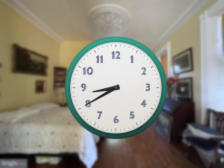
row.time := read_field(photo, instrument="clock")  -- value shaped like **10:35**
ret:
**8:40**
